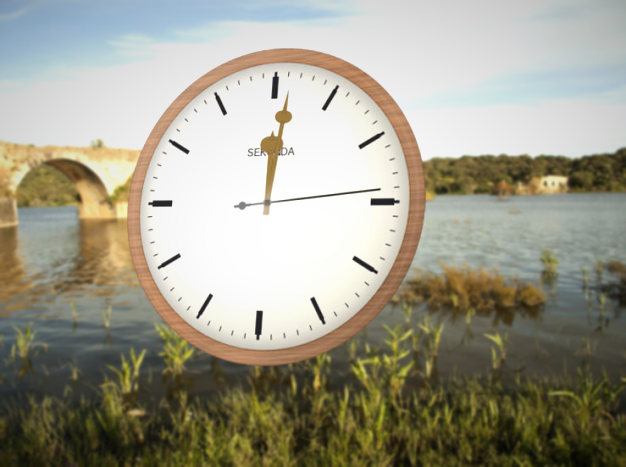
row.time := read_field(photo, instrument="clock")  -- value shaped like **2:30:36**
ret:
**12:01:14**
